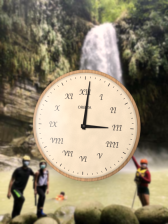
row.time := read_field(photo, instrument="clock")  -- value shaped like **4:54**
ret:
**3:01**
